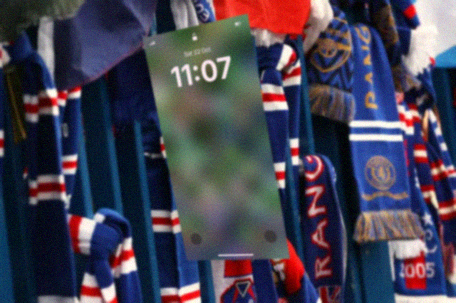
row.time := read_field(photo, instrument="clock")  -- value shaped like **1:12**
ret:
**11:07**
